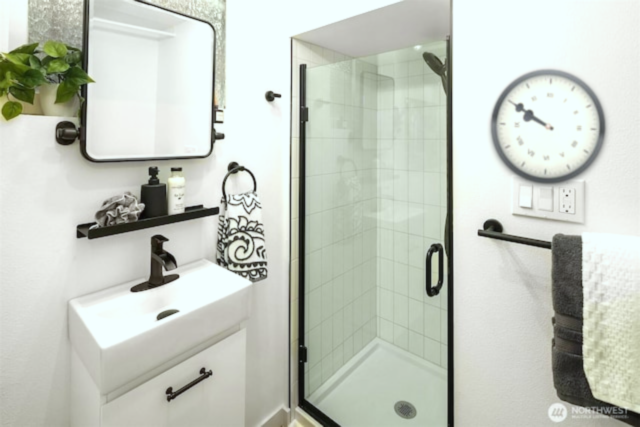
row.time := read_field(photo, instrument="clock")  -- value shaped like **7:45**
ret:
**9:50**
